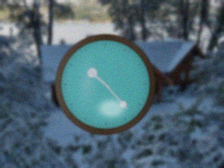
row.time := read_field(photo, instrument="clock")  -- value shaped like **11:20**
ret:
**10:23**
